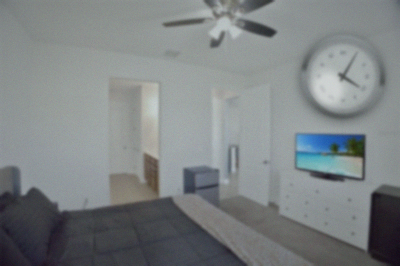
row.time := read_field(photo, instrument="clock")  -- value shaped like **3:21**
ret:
**4:05**
